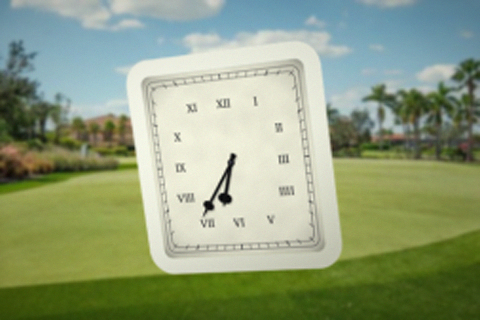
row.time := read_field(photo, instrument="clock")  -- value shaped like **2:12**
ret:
**6:36**
